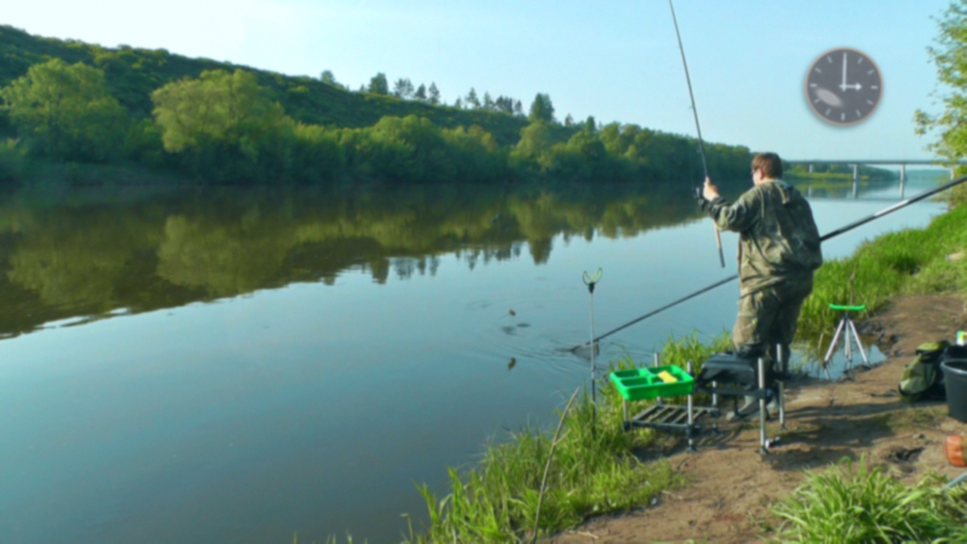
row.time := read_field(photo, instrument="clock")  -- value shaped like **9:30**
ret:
**3:00**
